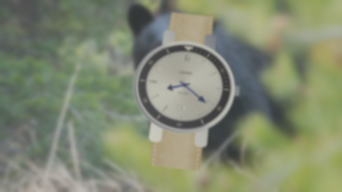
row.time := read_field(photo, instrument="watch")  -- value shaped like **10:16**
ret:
**8:21**
